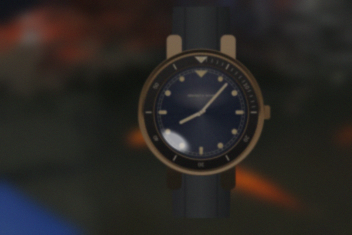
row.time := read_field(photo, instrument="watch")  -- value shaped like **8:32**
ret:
**8:07**
